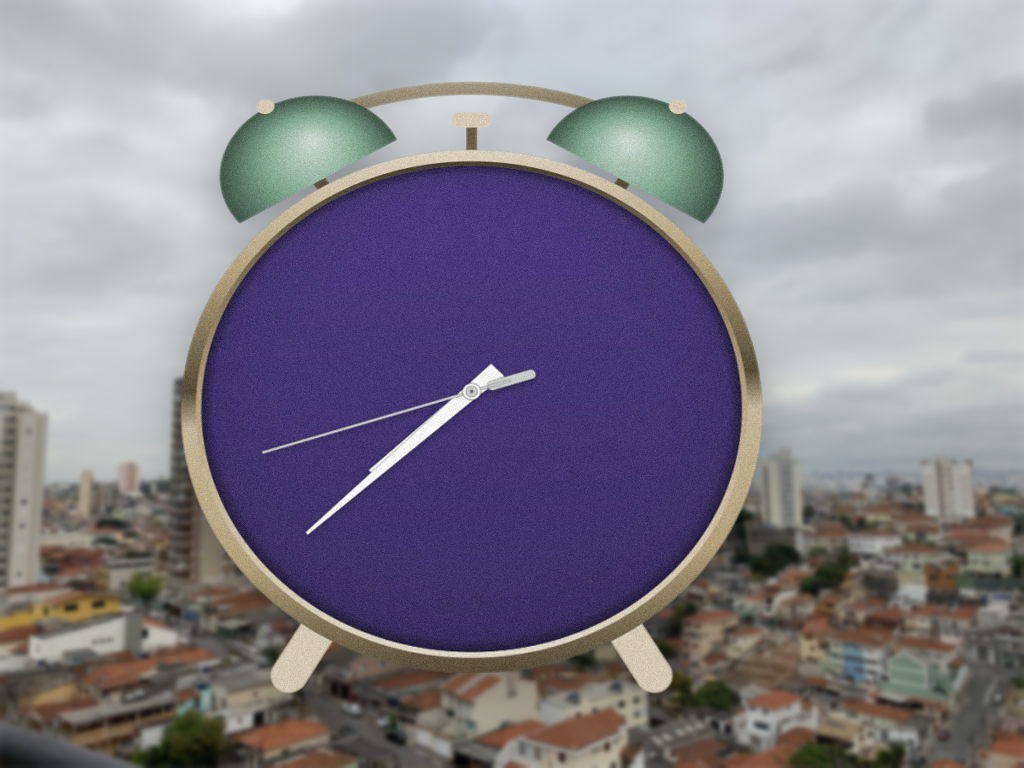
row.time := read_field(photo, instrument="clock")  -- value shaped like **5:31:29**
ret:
**7:37:42**
